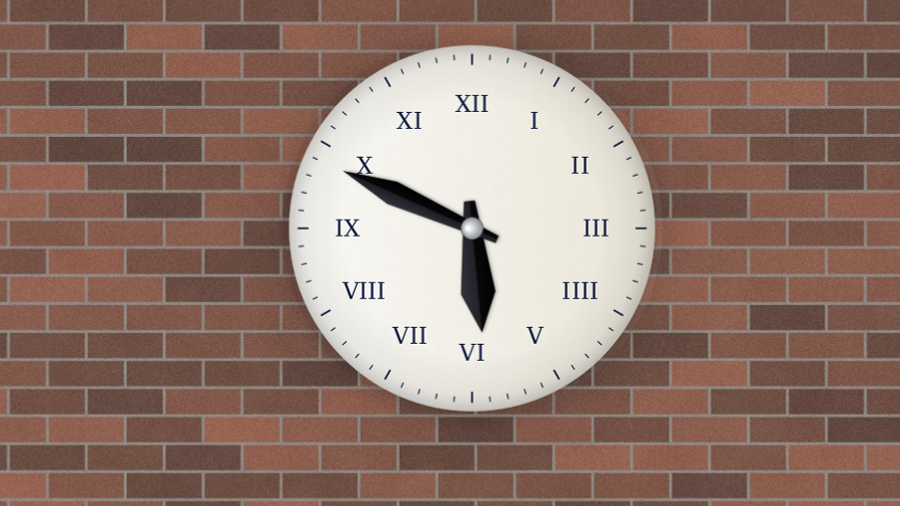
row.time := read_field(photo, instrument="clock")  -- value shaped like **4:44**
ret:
**5:49**
